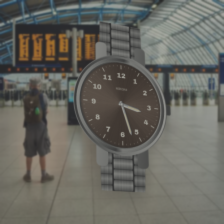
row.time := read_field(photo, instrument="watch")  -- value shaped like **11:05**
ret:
**3:27**
